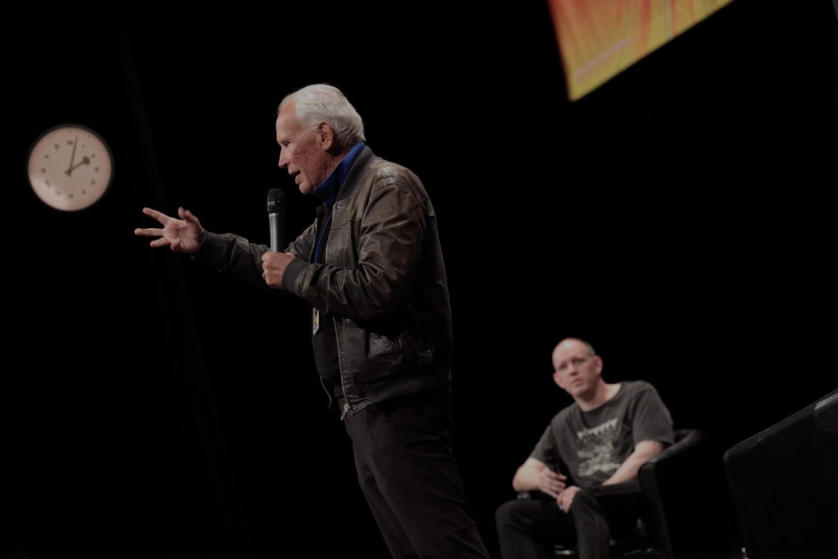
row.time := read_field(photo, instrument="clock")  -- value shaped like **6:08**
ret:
**2:02**
